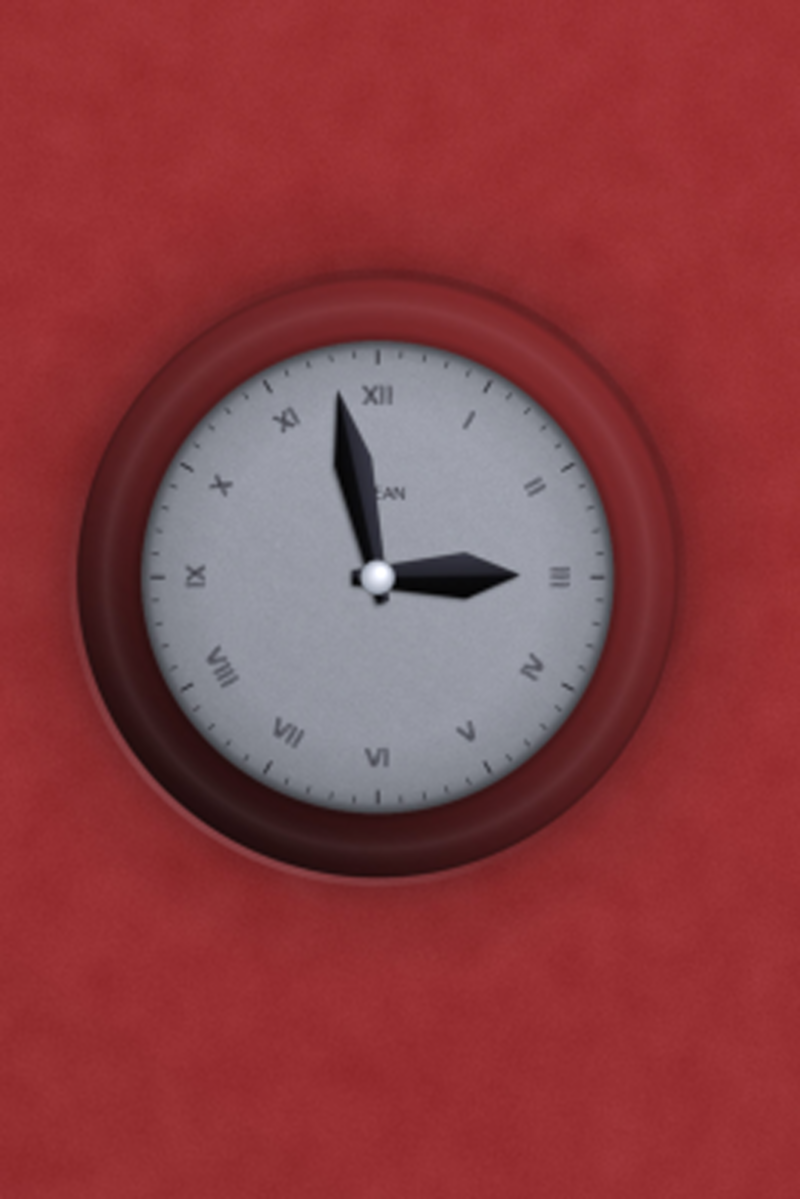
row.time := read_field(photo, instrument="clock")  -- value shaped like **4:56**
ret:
**2:58**
